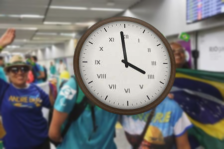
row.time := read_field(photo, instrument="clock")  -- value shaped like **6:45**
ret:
**3:59**
